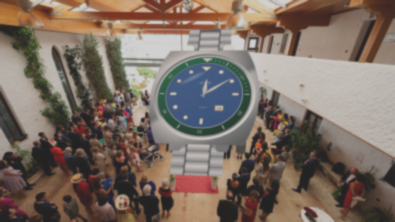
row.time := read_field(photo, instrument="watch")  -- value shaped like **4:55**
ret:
**12:09**
